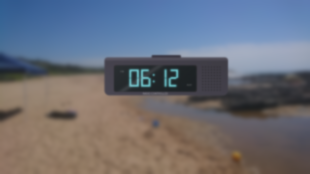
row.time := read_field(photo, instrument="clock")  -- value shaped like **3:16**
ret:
**6:12**
